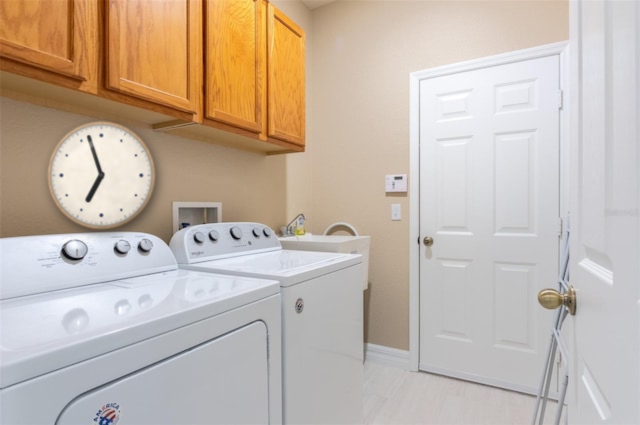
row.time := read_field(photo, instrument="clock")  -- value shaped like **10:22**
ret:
**6:57**
